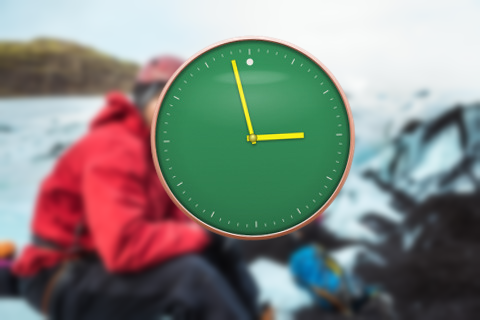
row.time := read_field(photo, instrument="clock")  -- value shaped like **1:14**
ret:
**2:58**
